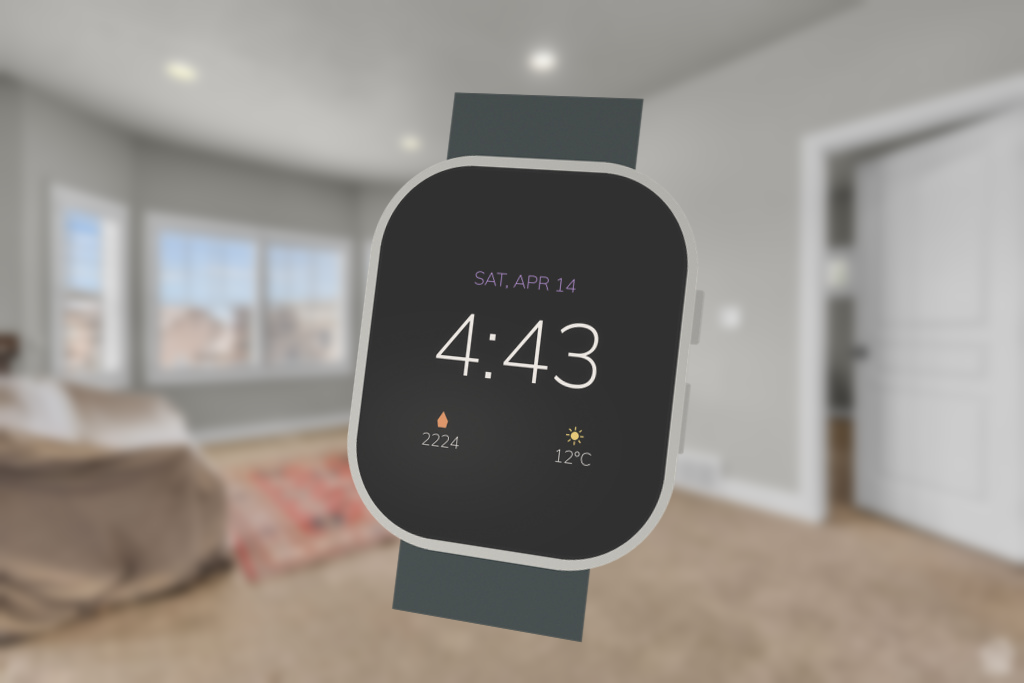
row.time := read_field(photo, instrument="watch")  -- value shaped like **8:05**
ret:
**4:43**
